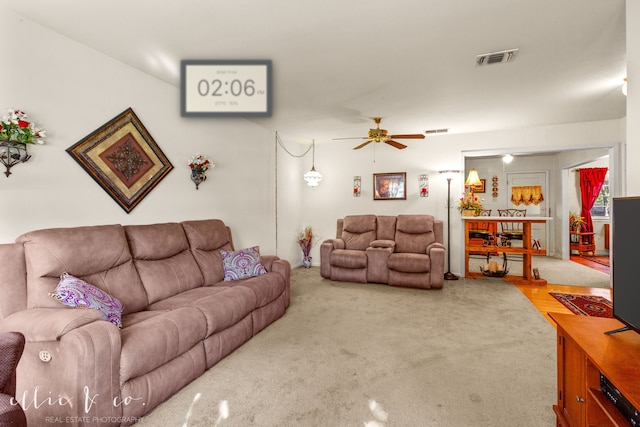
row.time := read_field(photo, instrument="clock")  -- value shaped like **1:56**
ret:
**2:06**
